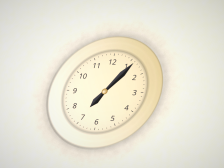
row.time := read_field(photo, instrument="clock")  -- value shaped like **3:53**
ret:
**7:06**
